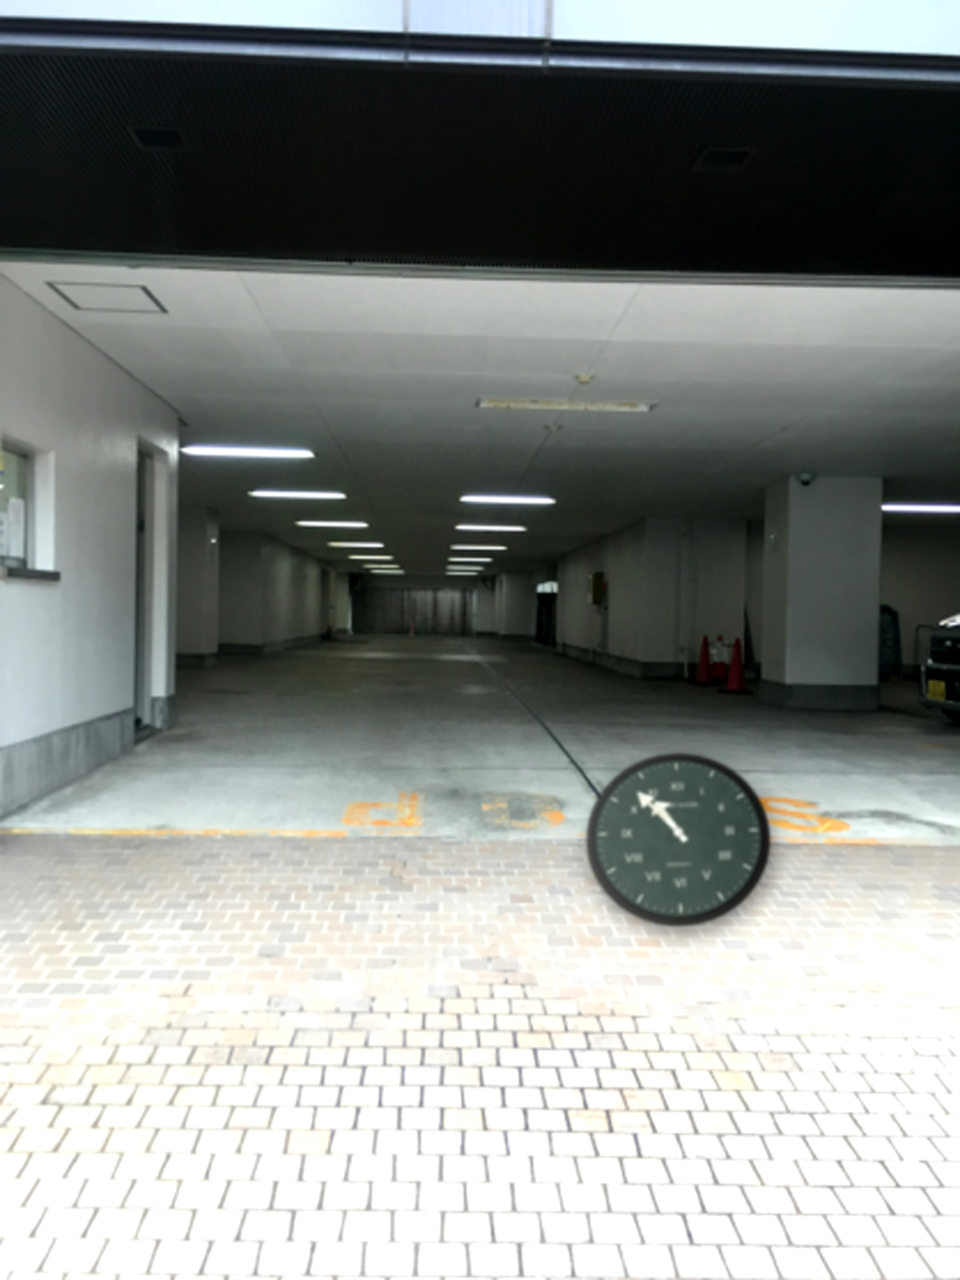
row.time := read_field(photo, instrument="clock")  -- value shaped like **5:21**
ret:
**10:53**
